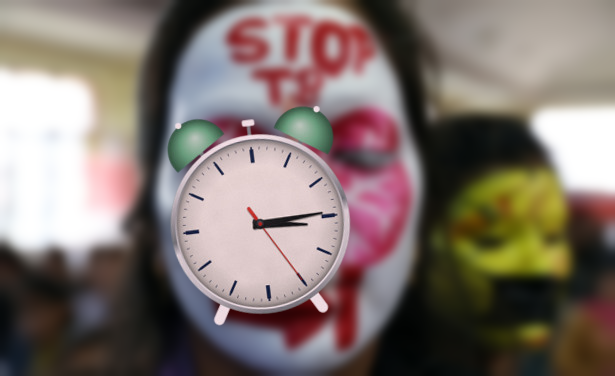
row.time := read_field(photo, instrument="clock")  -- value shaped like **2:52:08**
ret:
**3:14:25**
